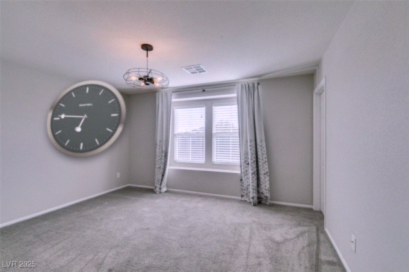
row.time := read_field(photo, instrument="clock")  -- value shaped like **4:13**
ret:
**6:46**
